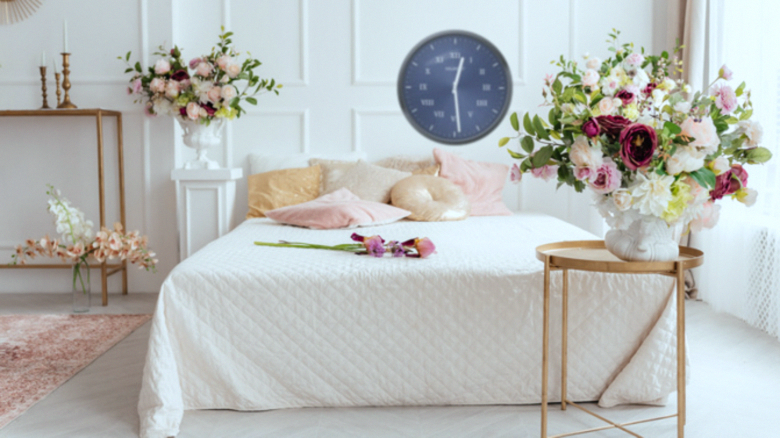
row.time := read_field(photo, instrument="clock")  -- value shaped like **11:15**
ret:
**12:29**
